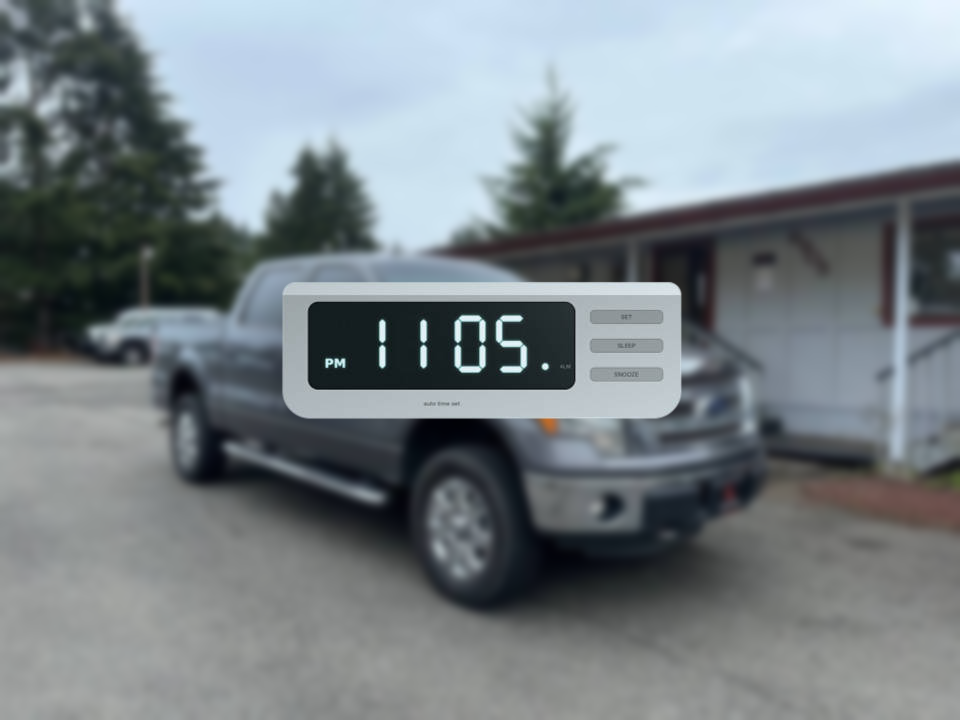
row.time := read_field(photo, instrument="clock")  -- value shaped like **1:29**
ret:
**11:05**
